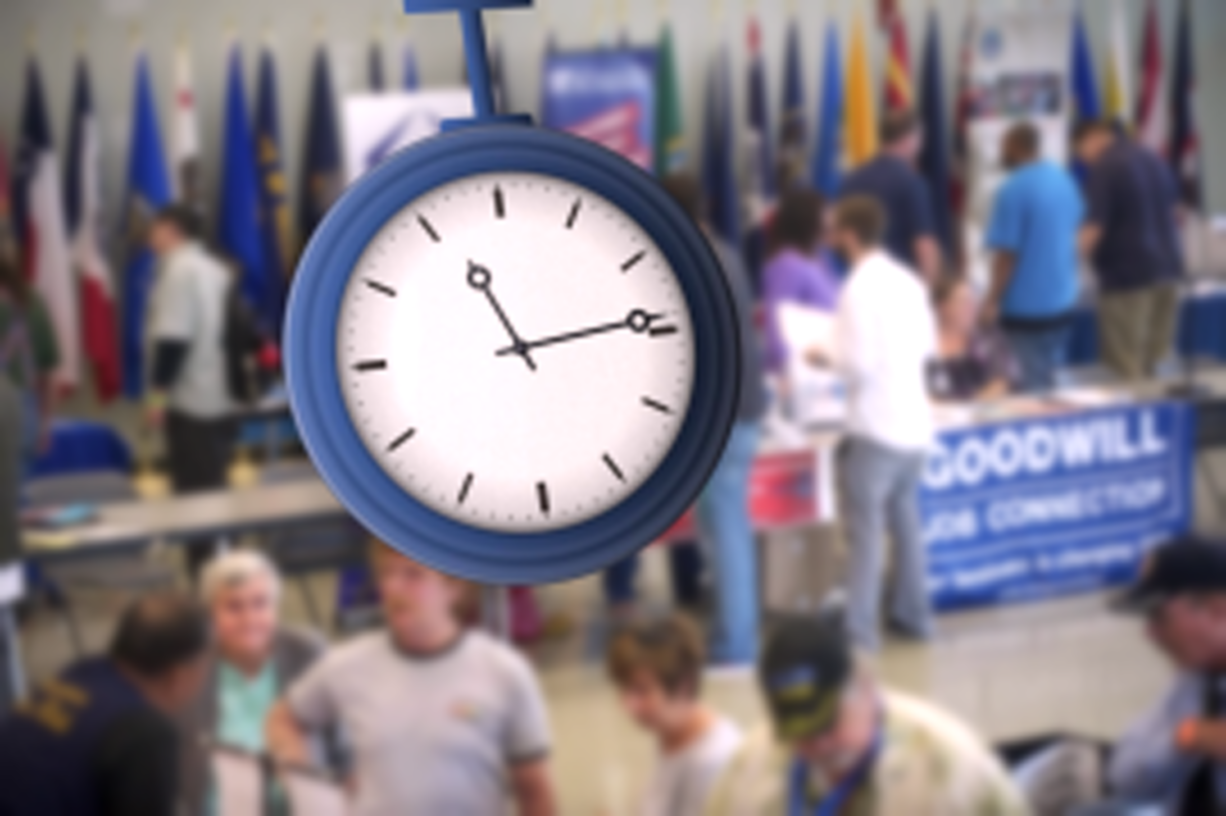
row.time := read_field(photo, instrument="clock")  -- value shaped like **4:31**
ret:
**11:14**
